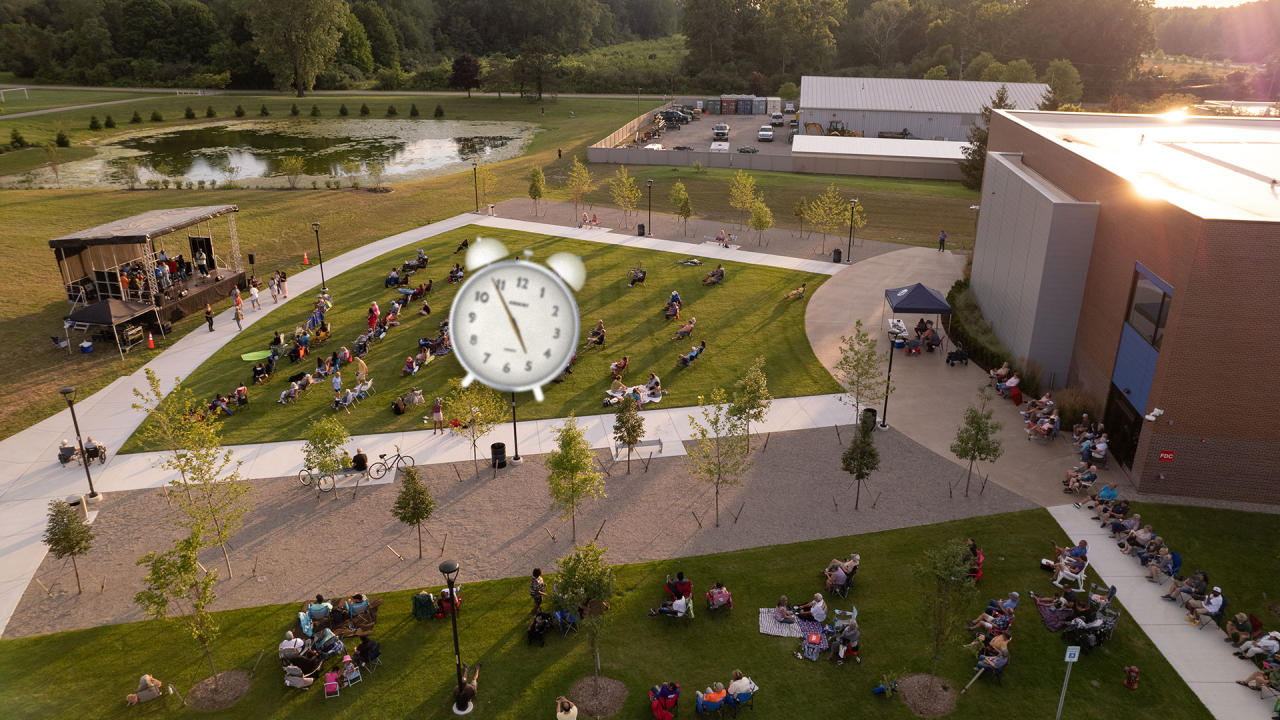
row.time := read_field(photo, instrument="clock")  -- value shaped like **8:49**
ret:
**4:54**
